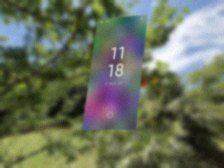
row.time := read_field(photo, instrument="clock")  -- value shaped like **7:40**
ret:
**11:18**
